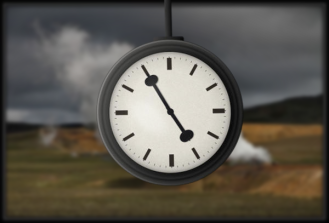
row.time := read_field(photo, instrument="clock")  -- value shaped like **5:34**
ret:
**4:55**
